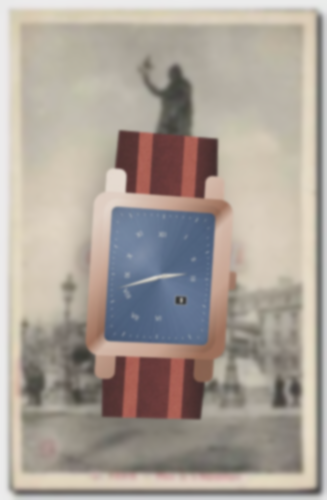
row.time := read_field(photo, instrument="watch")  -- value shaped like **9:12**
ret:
**2:42**
